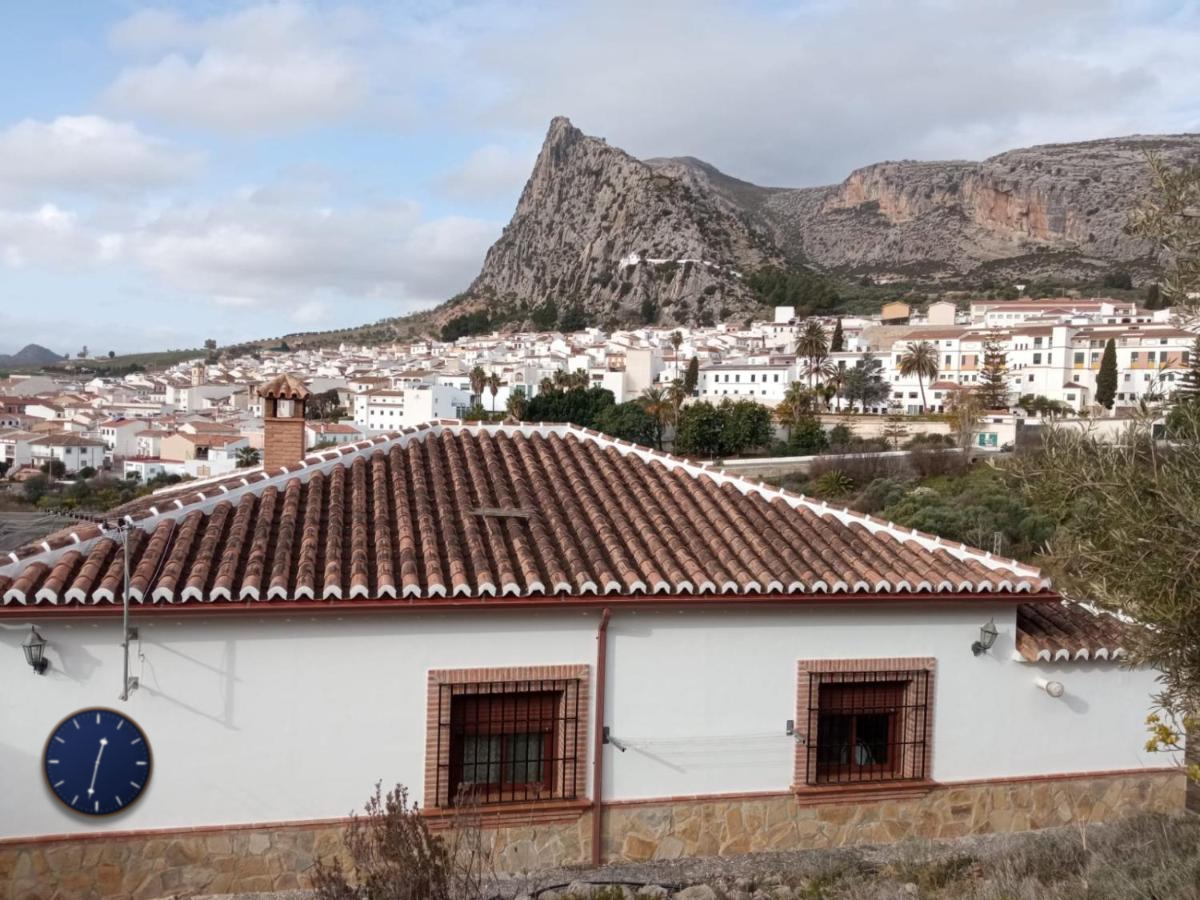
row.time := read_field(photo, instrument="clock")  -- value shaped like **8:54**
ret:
**12:32**
